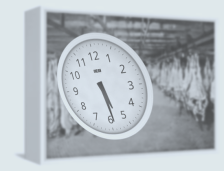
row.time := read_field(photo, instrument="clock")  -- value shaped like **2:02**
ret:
**5:29**
